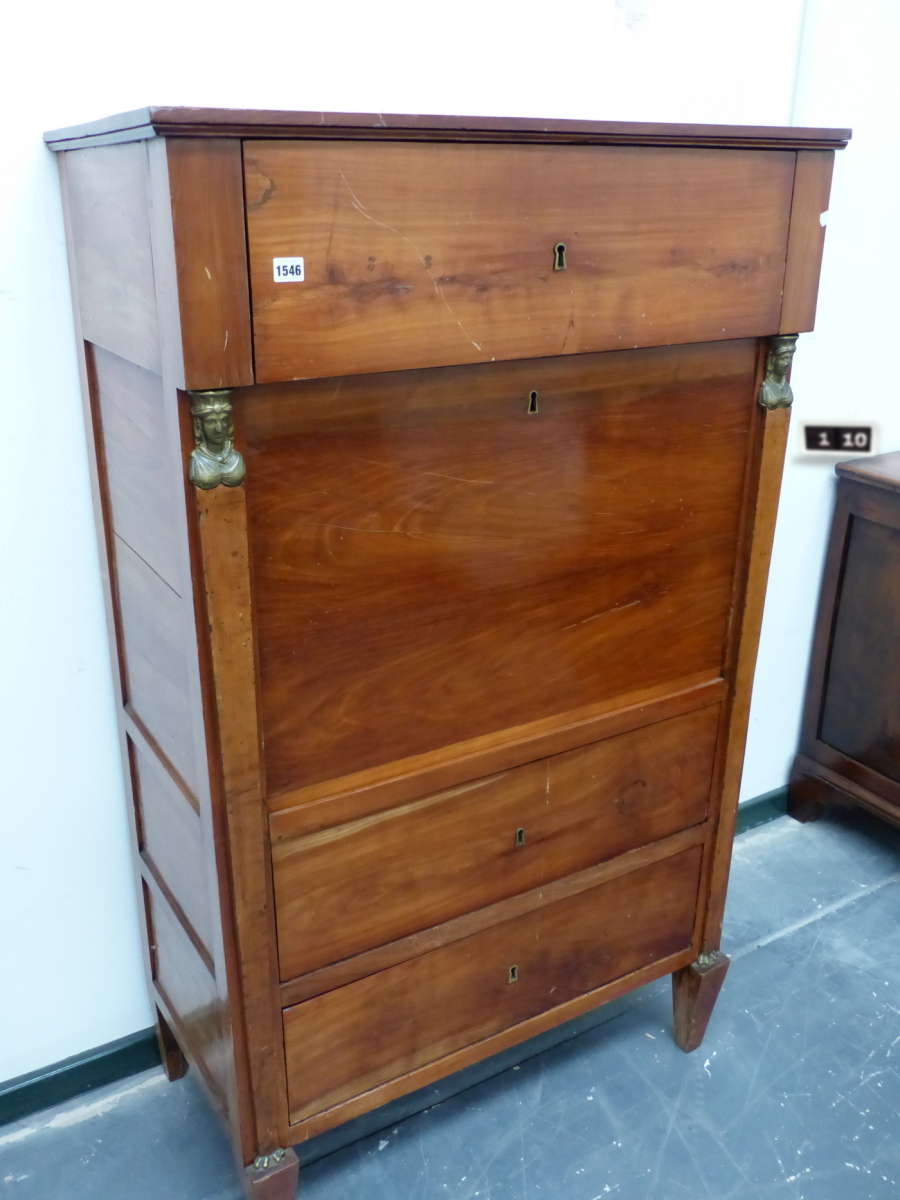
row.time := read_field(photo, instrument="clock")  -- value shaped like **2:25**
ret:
**1:10**
